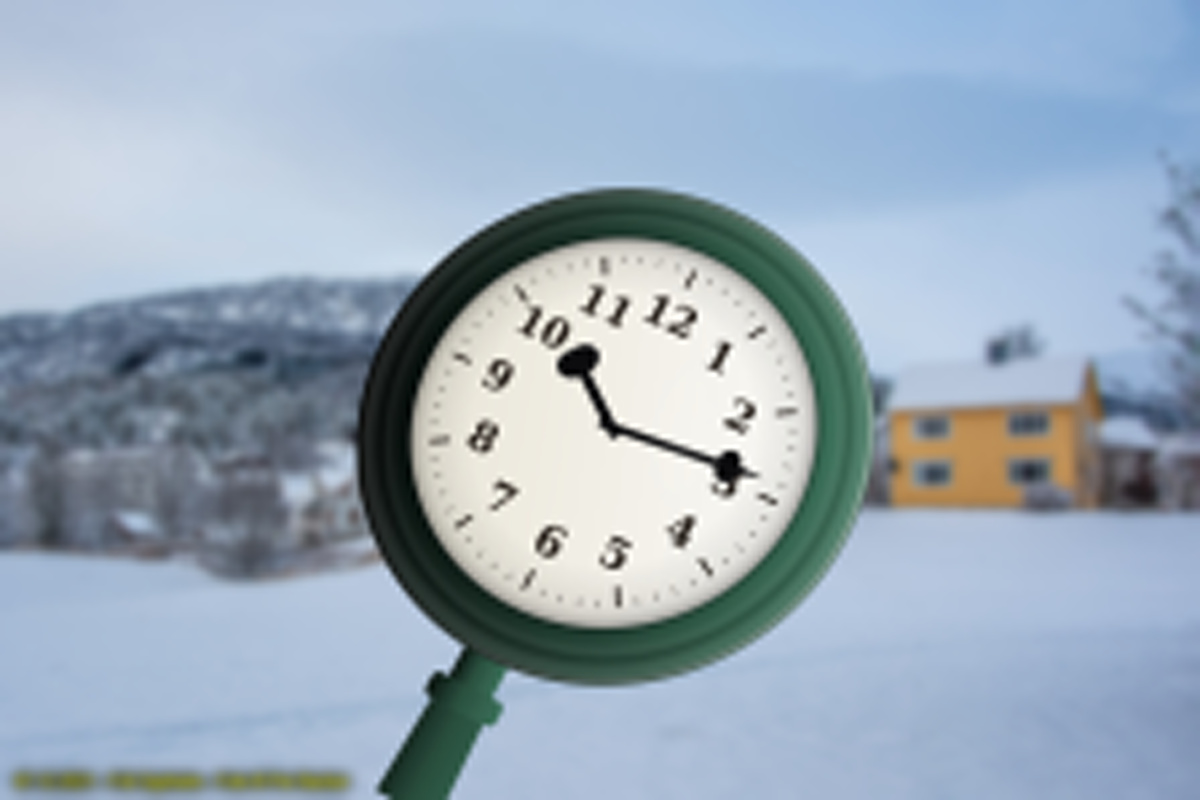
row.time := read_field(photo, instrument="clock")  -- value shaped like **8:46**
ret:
**10:14**
